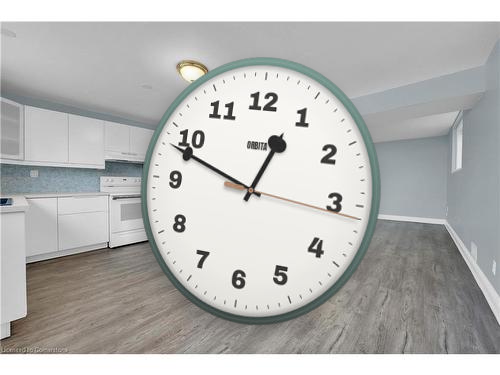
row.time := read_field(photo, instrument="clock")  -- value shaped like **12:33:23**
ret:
**12:48:16**
